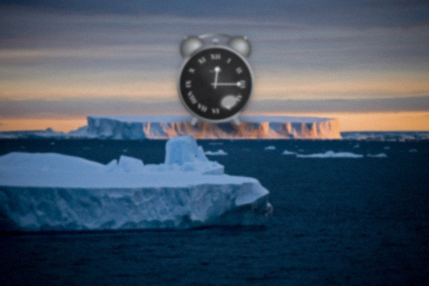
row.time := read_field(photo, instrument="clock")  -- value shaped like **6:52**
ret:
**12:15**
